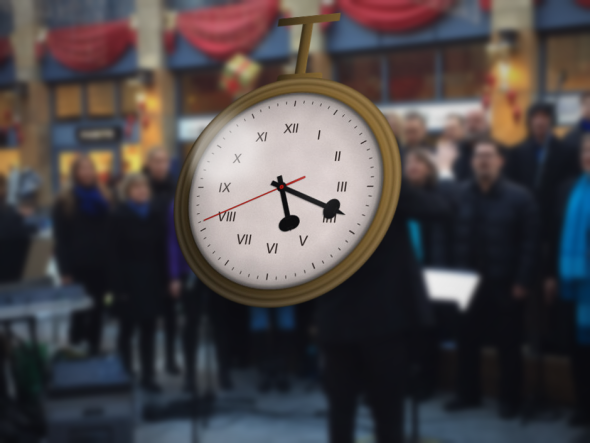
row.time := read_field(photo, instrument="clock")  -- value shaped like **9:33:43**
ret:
**5:18:41**
